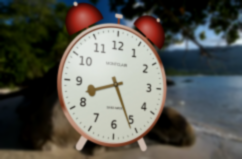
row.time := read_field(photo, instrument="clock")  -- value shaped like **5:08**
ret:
**8:26**
